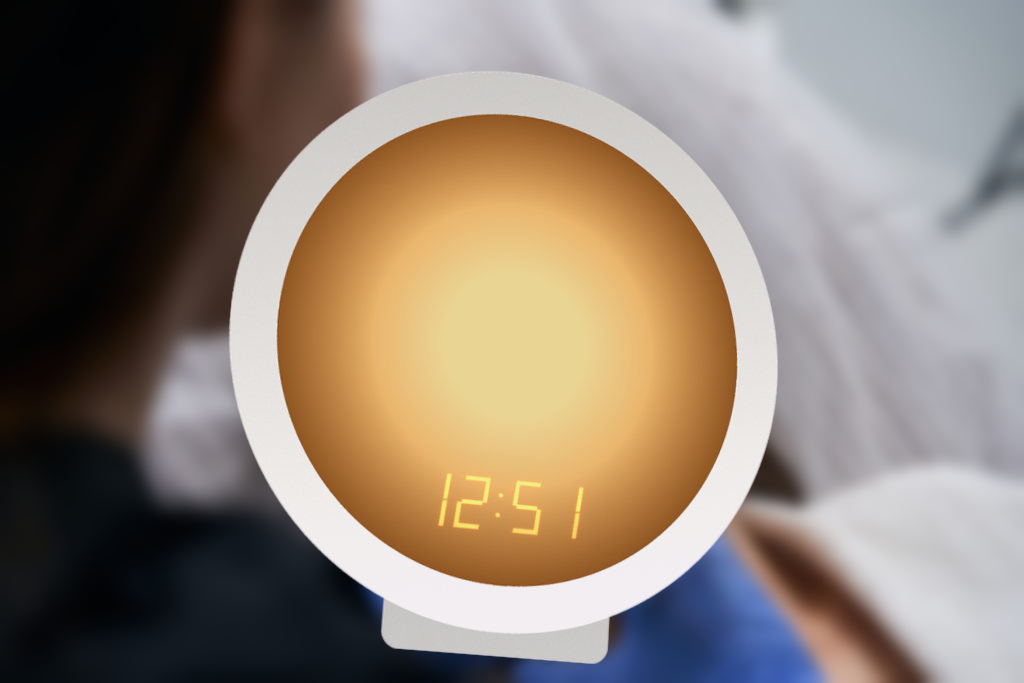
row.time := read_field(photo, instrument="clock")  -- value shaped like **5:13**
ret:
**12:51**
